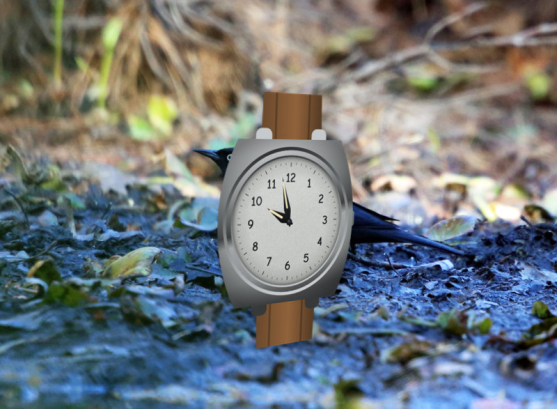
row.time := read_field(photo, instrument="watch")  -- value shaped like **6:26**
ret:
**9:58**
